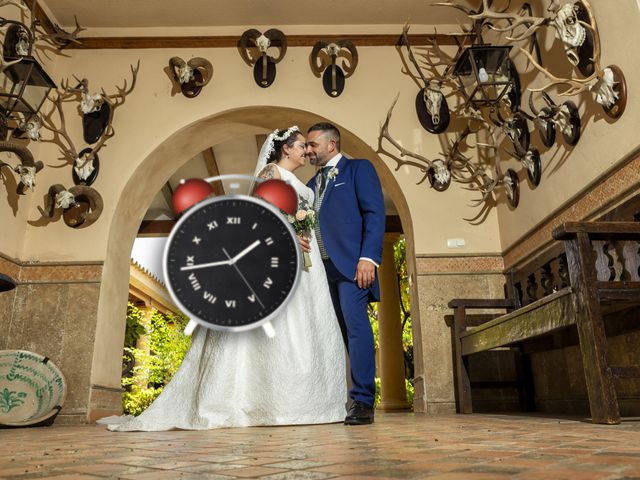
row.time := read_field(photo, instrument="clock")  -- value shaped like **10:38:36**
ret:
**1:43:24**
